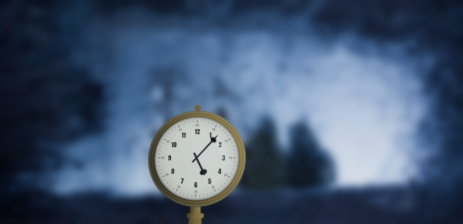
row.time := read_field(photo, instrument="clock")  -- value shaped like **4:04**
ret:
**5:07**
